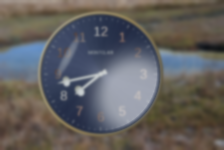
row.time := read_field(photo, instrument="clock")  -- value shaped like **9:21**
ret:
**7:43**
